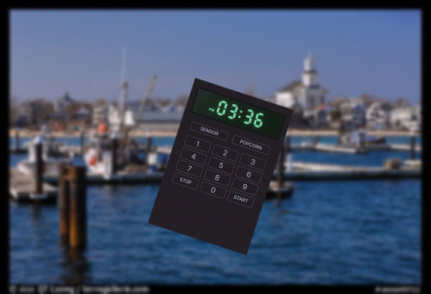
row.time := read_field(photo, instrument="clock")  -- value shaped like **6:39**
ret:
**3:36**
